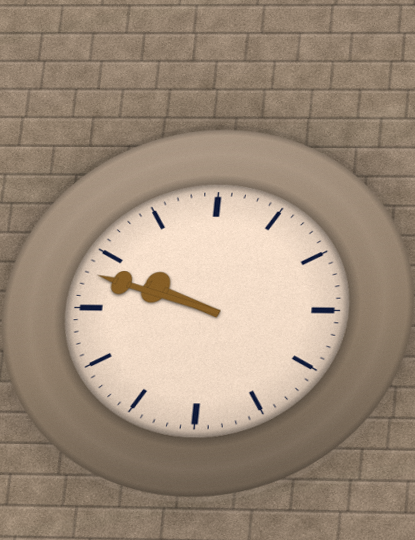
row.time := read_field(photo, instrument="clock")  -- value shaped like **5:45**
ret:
**9:48**
